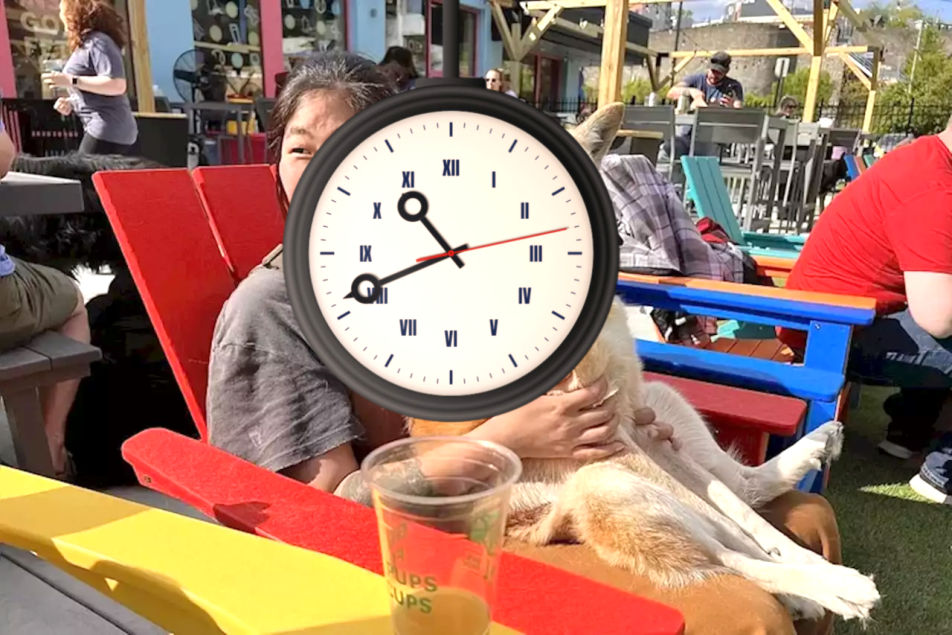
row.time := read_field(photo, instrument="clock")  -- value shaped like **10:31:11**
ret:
**10:41:13**
